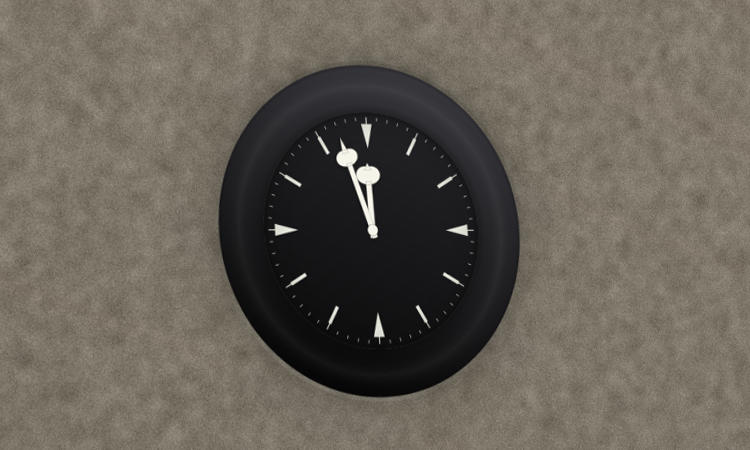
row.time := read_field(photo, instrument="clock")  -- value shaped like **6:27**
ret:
**11:57**
